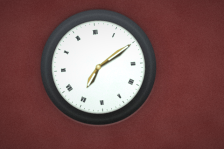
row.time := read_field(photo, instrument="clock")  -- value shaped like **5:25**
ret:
**7:10**
